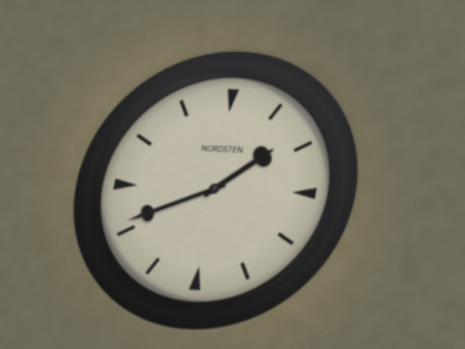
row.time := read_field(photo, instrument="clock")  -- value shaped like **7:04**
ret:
**1:41**
